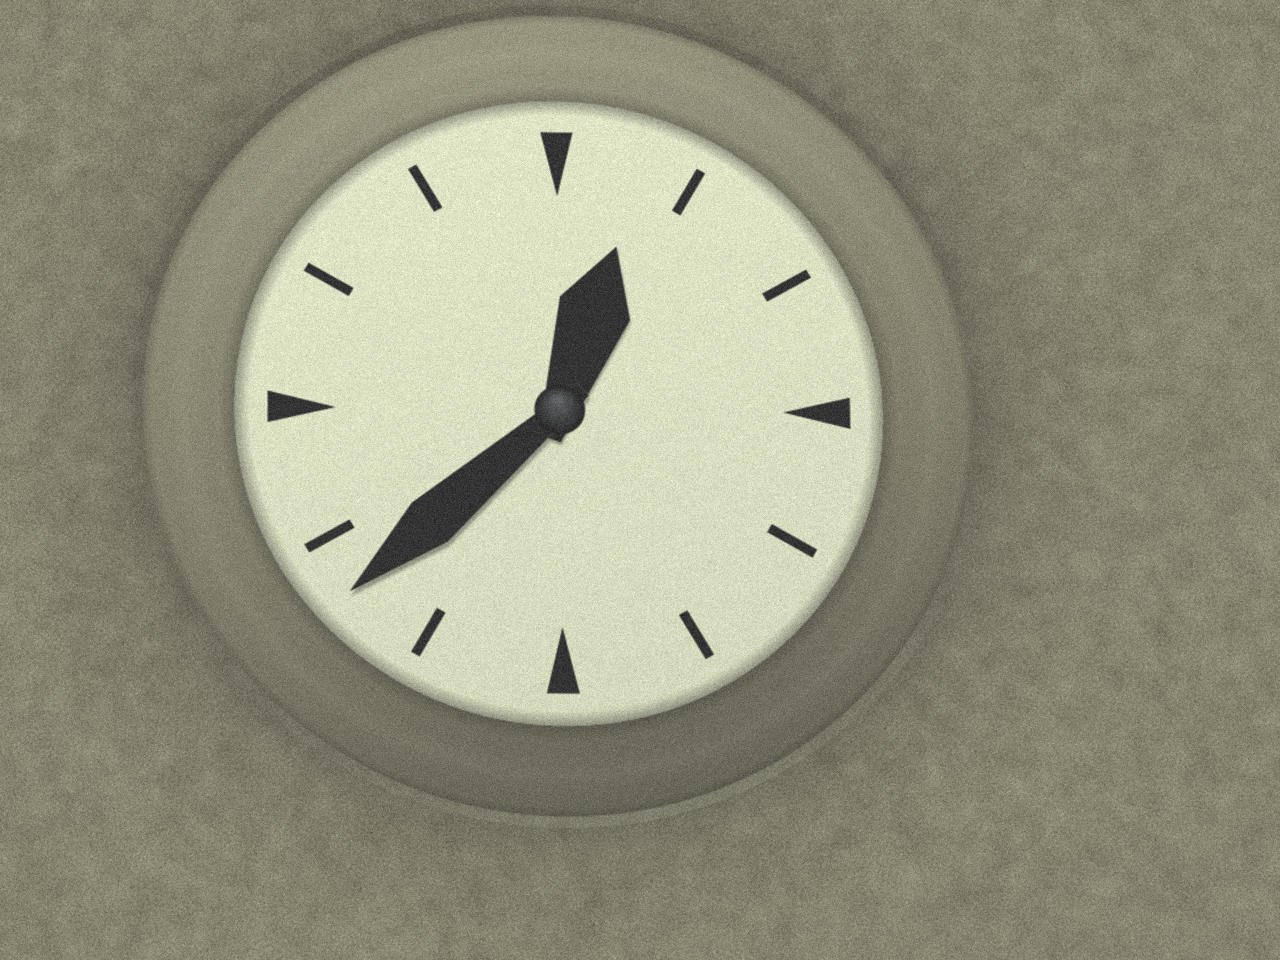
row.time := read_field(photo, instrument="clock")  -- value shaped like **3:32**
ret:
**12:38**
